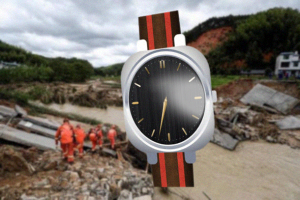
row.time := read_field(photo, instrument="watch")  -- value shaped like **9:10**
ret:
**6:33**
